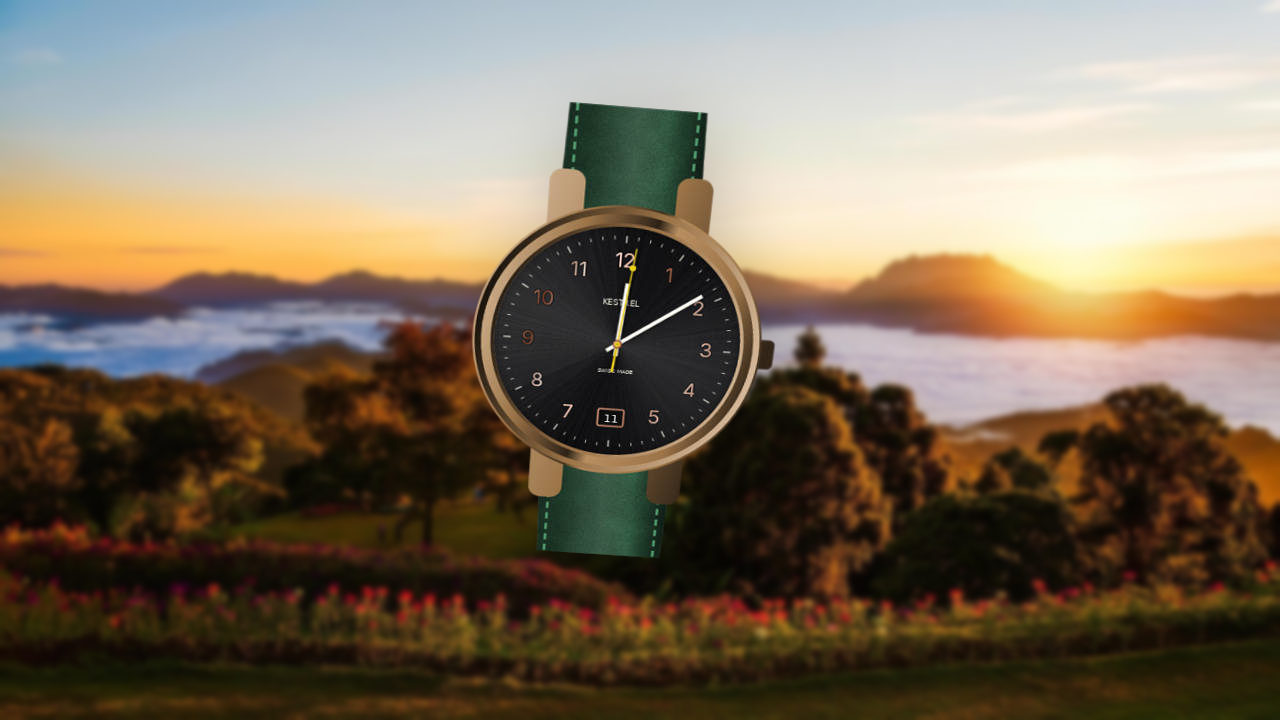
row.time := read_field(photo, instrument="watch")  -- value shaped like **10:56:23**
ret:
**12:09:01**
